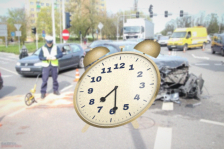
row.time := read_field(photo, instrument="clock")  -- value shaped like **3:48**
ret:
**7:29**
